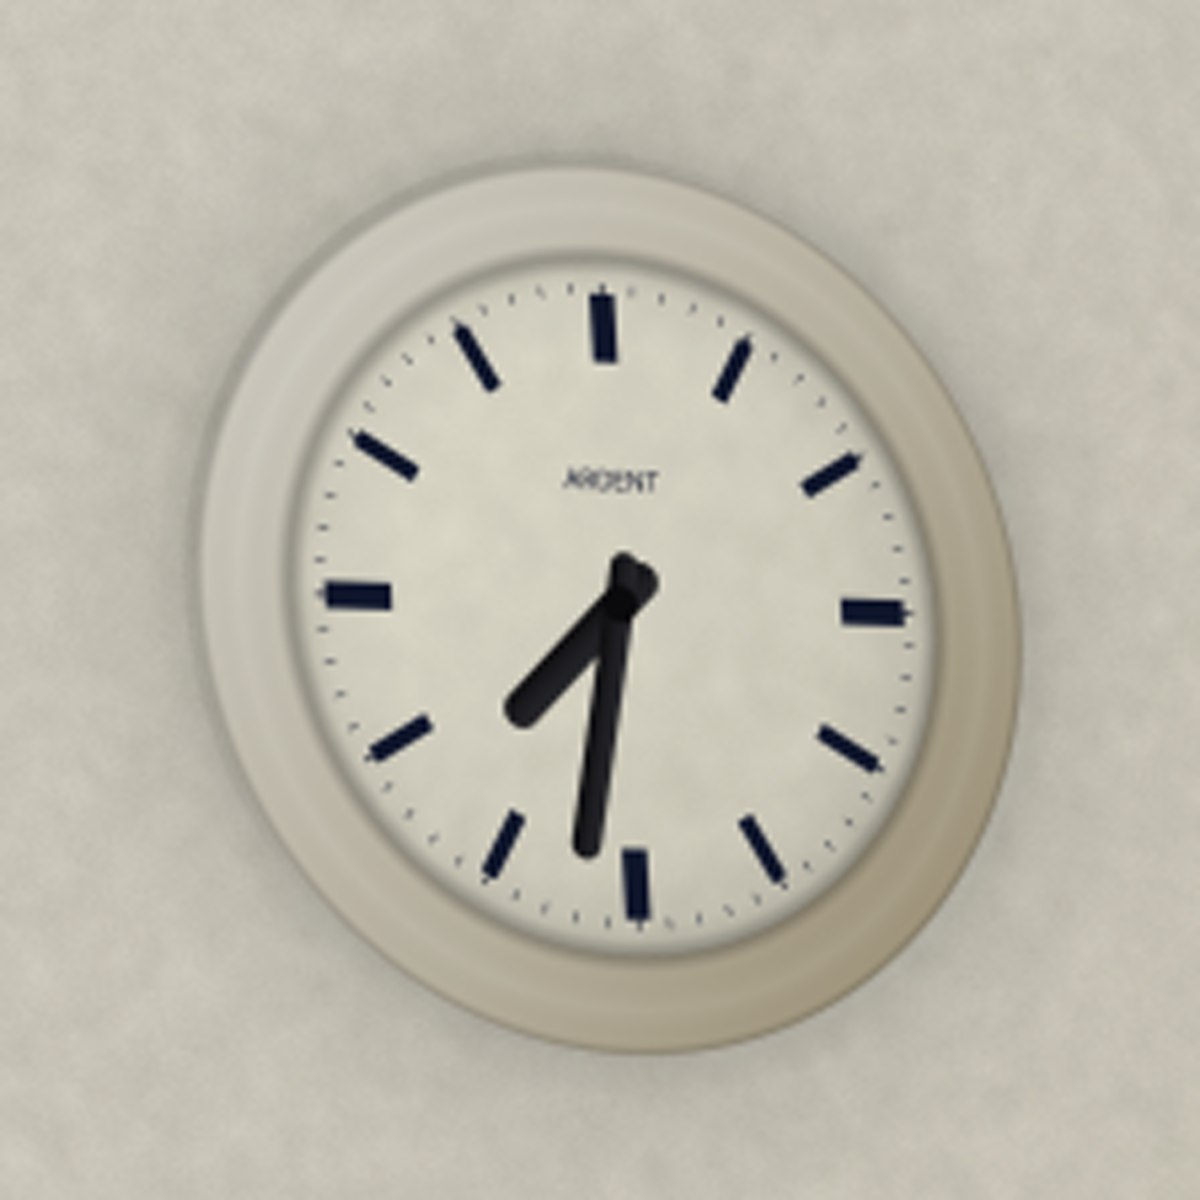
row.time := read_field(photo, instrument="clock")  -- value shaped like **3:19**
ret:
**7:32**
